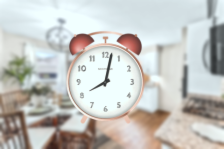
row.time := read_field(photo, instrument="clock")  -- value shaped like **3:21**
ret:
**8:02**
